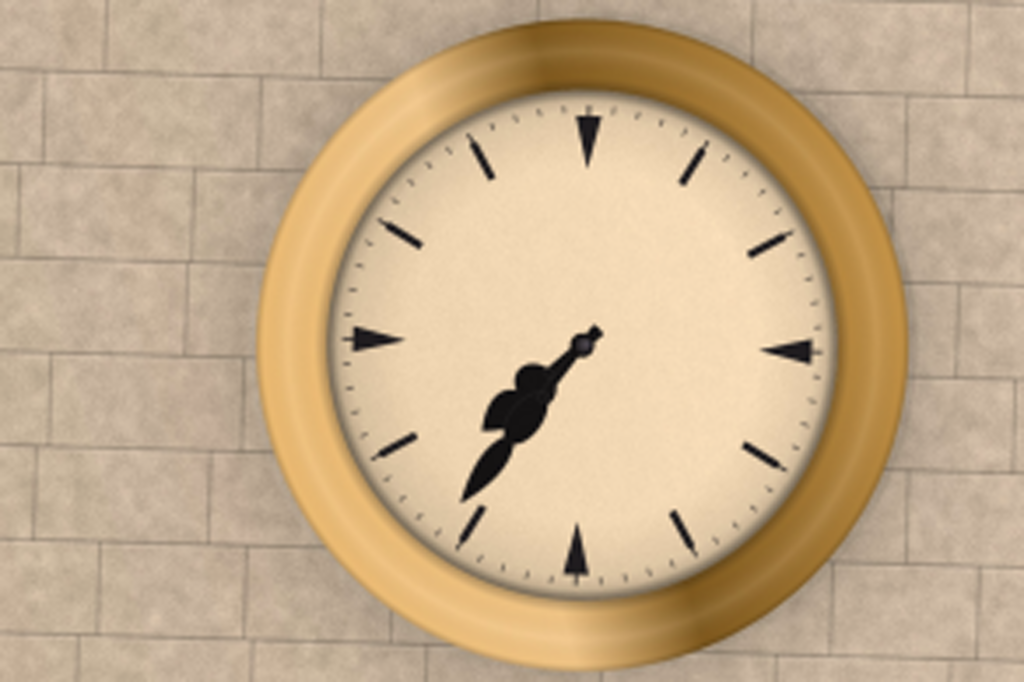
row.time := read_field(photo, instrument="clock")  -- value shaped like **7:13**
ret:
**7:36**
